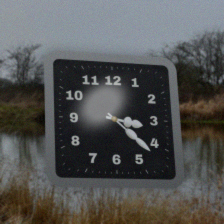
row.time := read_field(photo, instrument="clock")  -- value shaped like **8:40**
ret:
**3:22**
